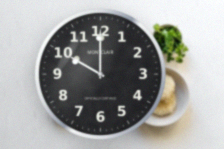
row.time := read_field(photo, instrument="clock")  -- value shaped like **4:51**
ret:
**10:00**
